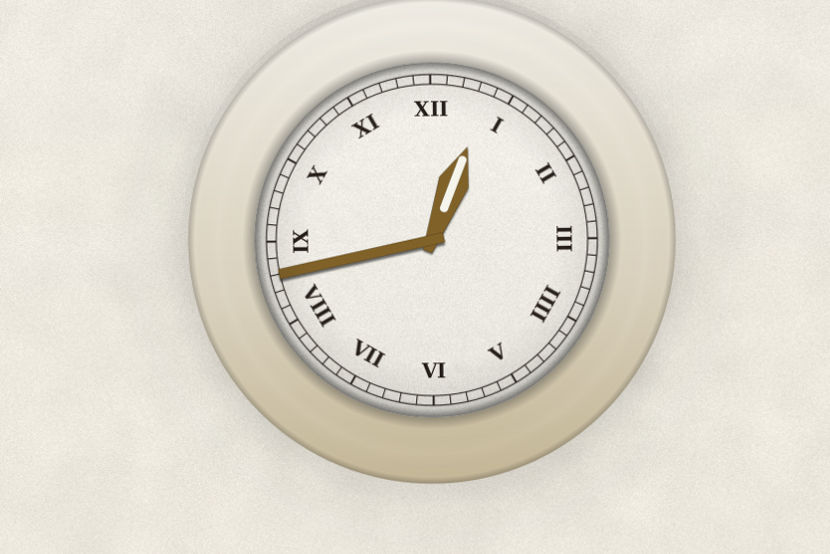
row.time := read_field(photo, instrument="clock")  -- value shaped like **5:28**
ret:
**12:43**
